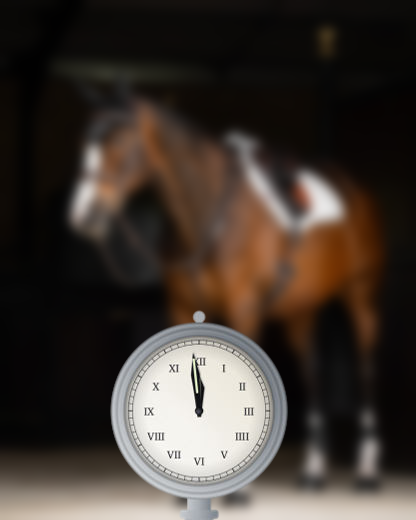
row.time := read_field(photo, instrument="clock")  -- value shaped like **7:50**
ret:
**11:59**
